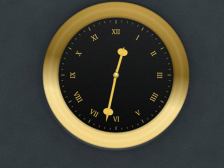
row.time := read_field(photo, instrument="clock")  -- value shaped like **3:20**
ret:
**12:32**
